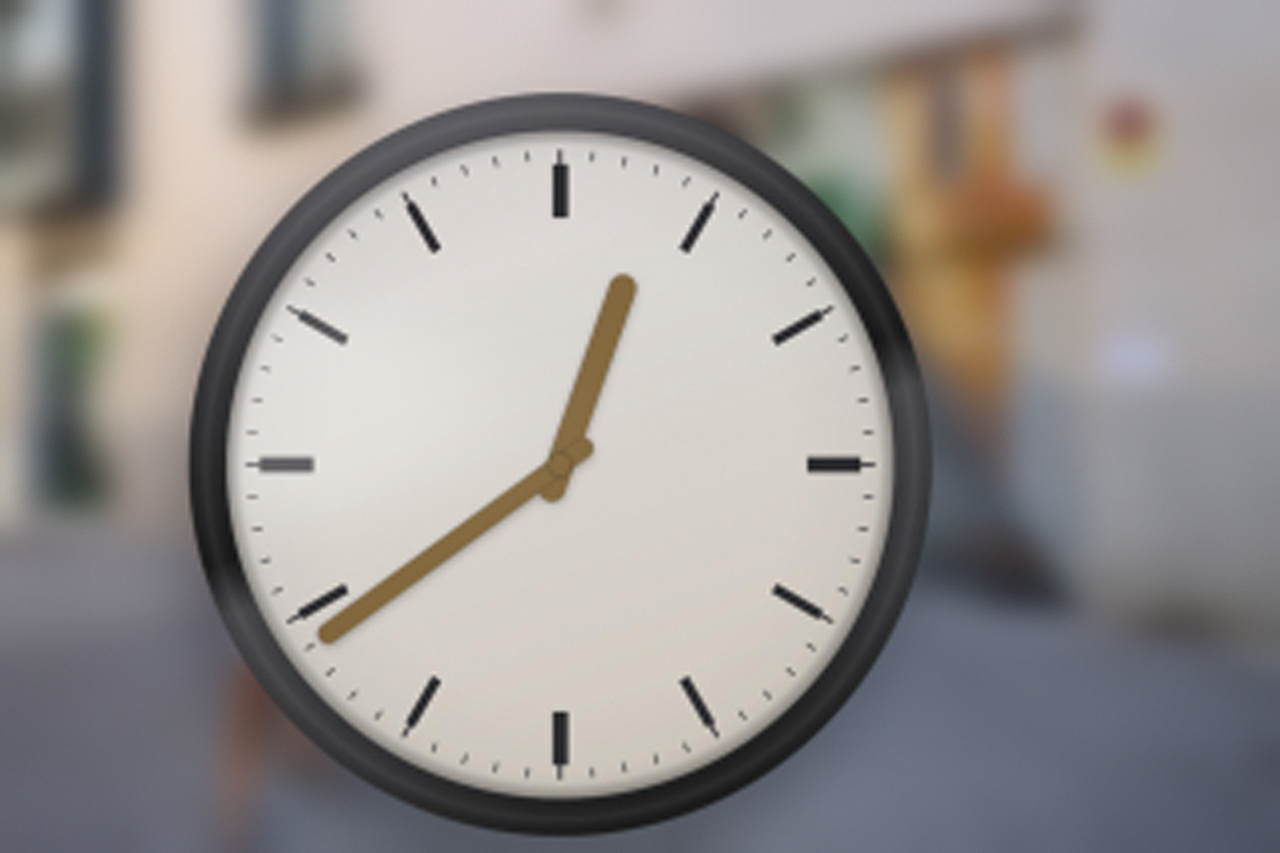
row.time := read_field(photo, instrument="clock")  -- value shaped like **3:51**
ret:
**12:39**
